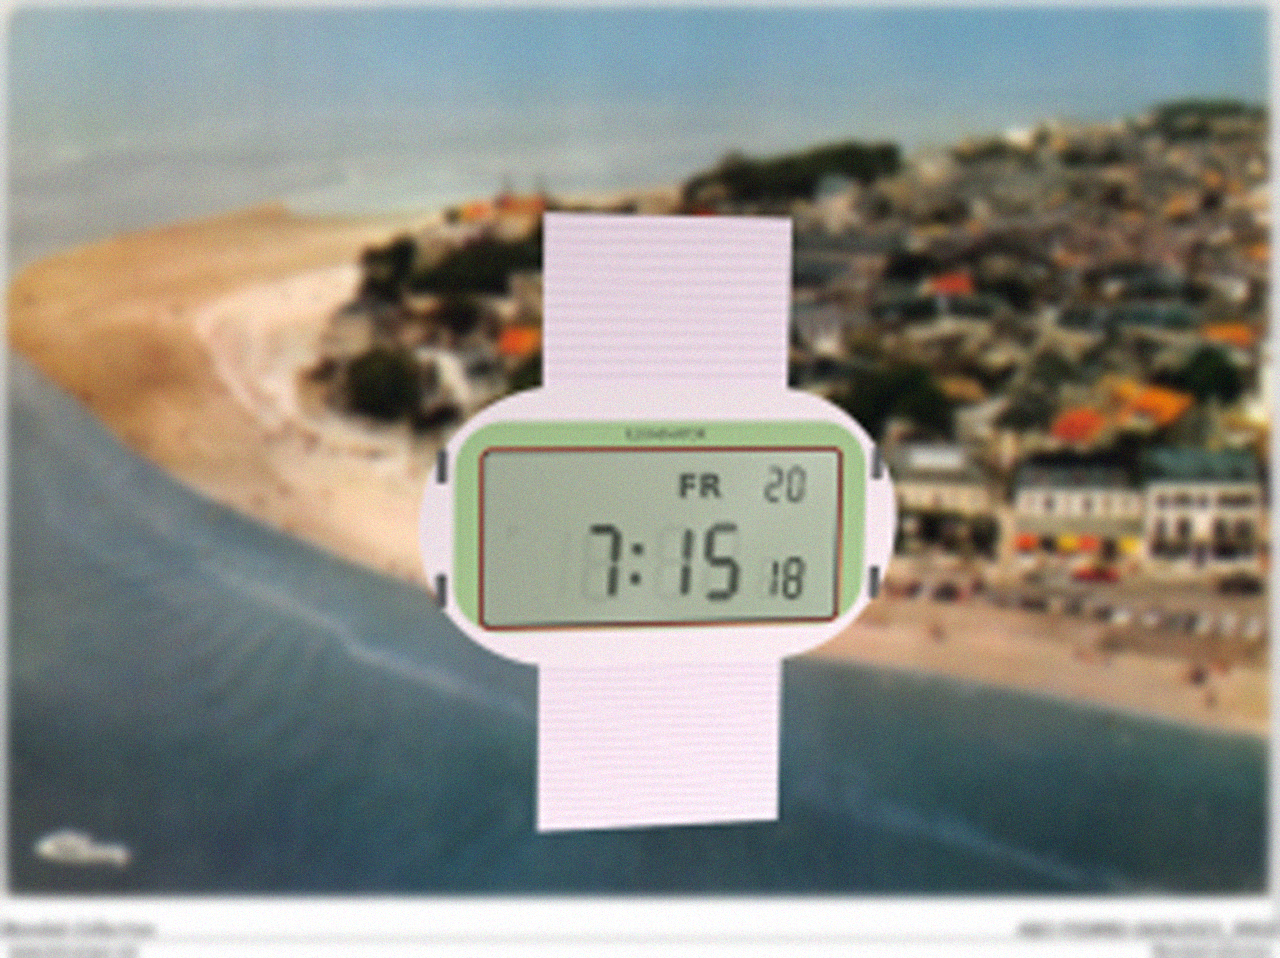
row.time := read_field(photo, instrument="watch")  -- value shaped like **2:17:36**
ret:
**7:15:18**
